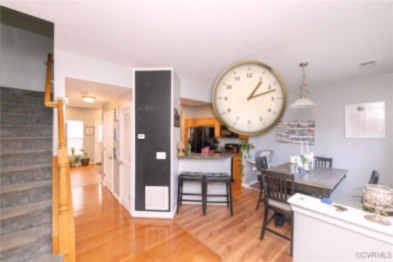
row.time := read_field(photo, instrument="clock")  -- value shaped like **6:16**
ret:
**1:12**
